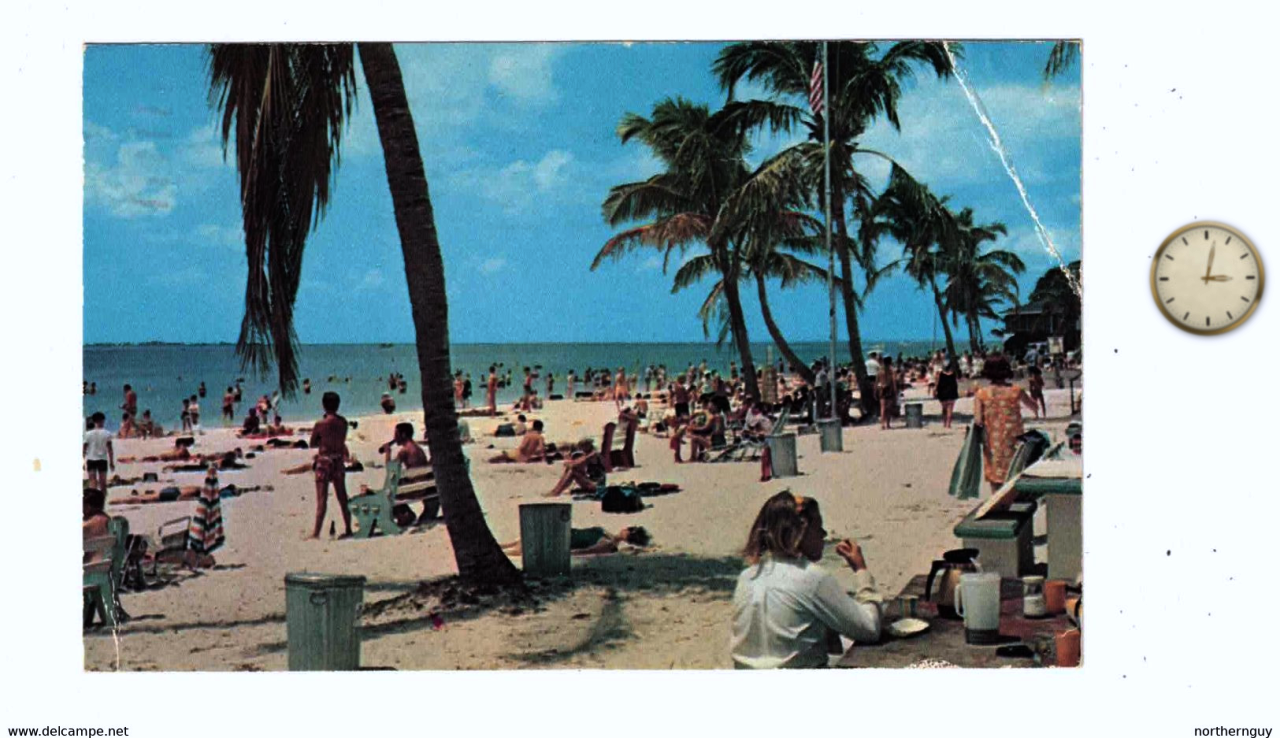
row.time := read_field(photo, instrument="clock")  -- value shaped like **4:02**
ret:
**3:02**
